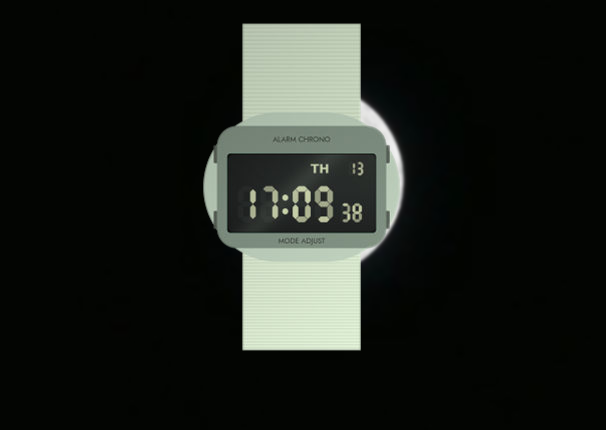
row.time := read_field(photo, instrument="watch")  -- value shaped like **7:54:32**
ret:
**17:09:38**
